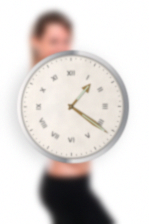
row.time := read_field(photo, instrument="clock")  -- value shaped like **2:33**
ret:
**1:21**
